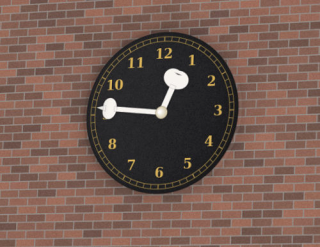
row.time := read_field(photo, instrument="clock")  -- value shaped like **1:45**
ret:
**12:46**
